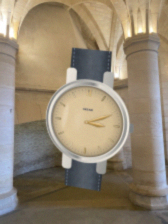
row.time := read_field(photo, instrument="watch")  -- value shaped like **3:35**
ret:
**3:11**
